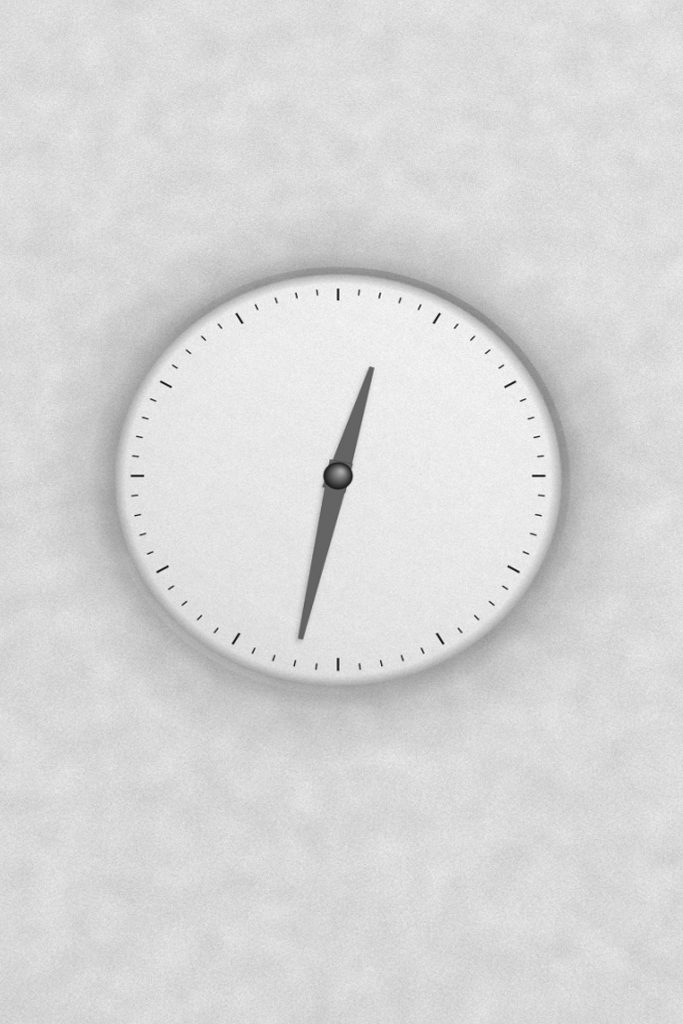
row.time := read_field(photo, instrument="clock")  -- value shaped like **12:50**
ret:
**12:32**
